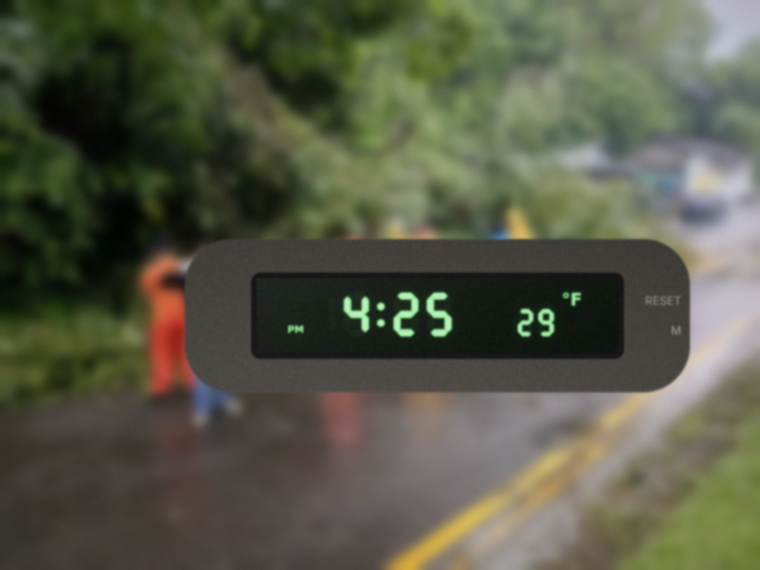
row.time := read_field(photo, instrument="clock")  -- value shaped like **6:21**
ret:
**4:25**
